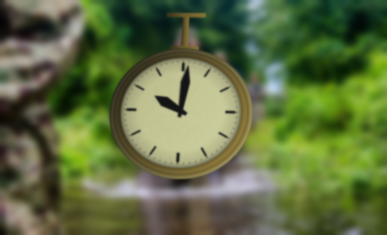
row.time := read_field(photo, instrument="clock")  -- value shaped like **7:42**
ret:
**10:01**
